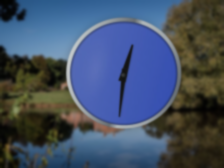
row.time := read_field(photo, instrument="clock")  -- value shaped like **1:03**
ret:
**12:31**
